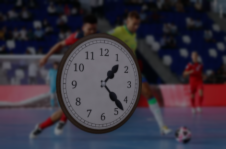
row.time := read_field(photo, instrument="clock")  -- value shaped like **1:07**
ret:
**1:23**
